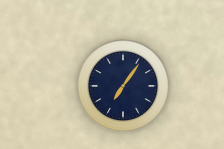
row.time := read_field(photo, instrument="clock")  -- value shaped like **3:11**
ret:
**7:06**
